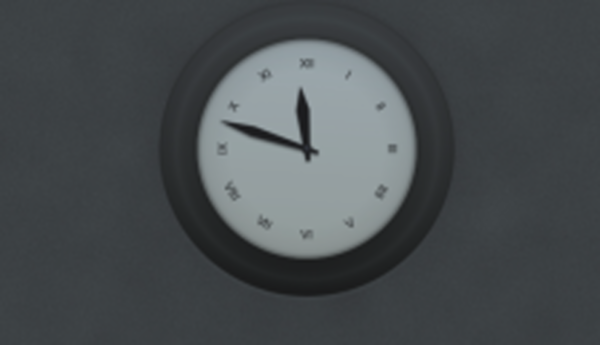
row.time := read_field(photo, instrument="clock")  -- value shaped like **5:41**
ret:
**11:48**
